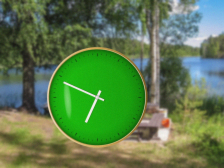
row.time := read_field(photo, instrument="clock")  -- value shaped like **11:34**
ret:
**6:49**
